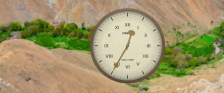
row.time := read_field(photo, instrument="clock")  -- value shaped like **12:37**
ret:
**12:35**
